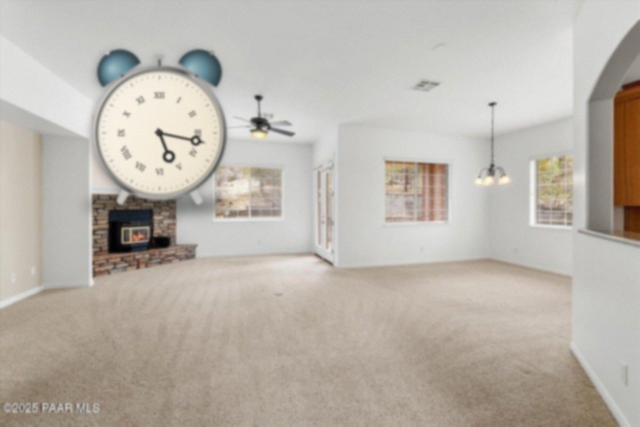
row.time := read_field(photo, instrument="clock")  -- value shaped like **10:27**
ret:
**5:17**
